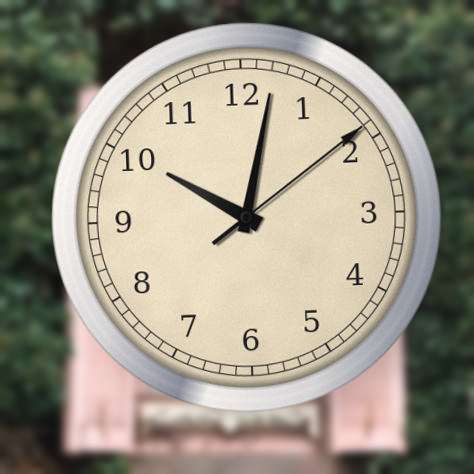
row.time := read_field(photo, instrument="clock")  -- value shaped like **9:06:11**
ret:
**10:02:09**
